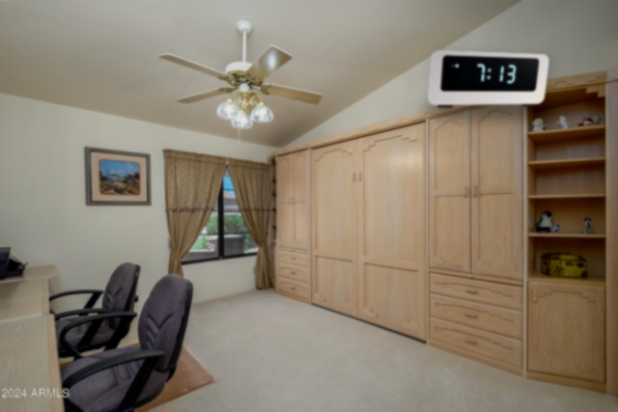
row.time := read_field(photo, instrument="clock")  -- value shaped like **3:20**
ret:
**7:13**
